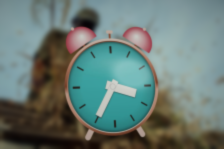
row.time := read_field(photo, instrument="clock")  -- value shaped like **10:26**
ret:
**3:35**
